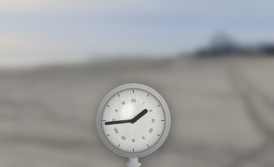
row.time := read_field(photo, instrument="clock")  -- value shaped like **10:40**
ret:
**1:44**
